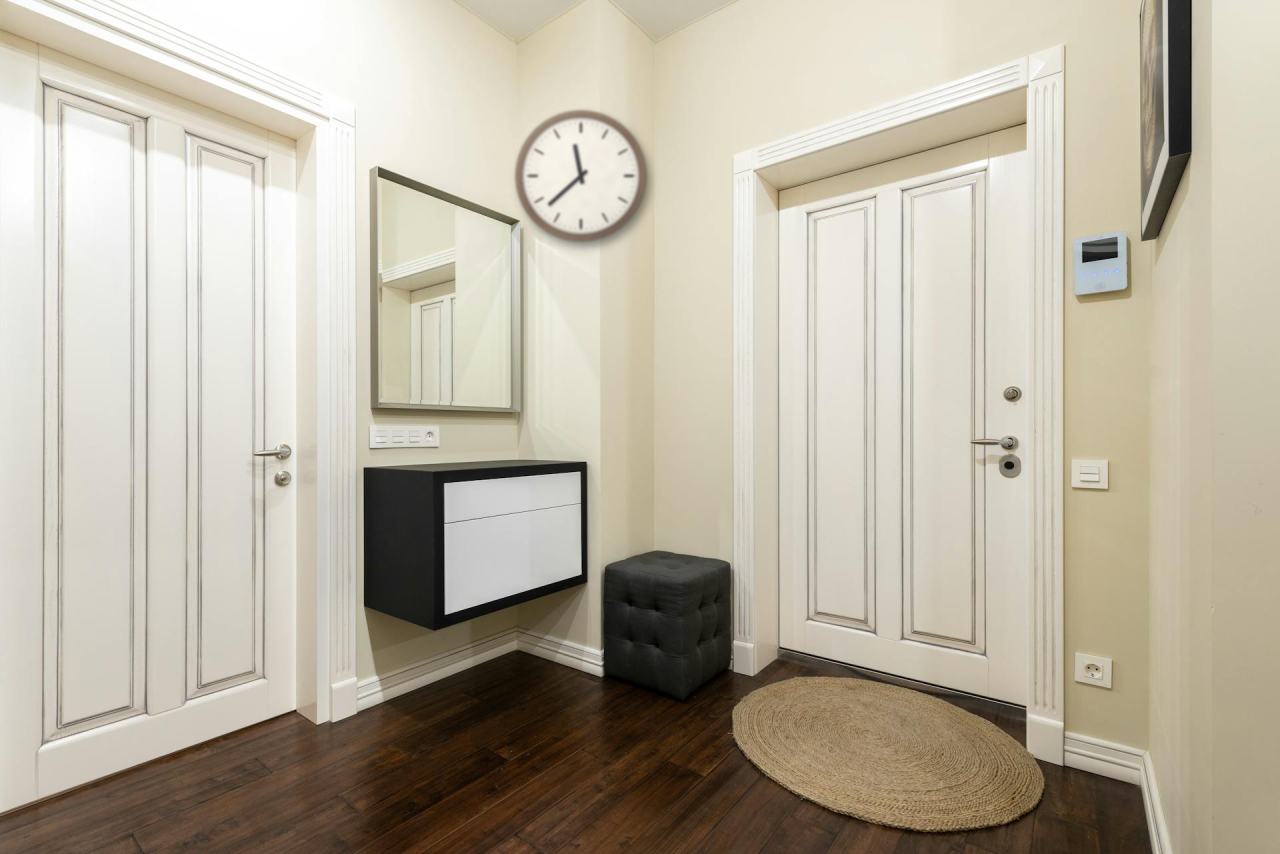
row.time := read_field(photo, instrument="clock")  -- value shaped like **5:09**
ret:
**11:38**
